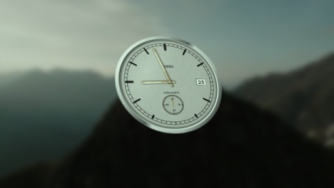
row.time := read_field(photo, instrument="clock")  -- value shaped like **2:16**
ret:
**8:57**
